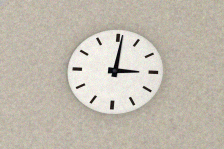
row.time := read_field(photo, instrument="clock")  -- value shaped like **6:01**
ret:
**3:01**
